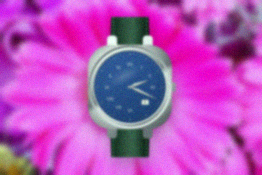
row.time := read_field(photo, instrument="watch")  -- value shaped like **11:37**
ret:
**2:19**
